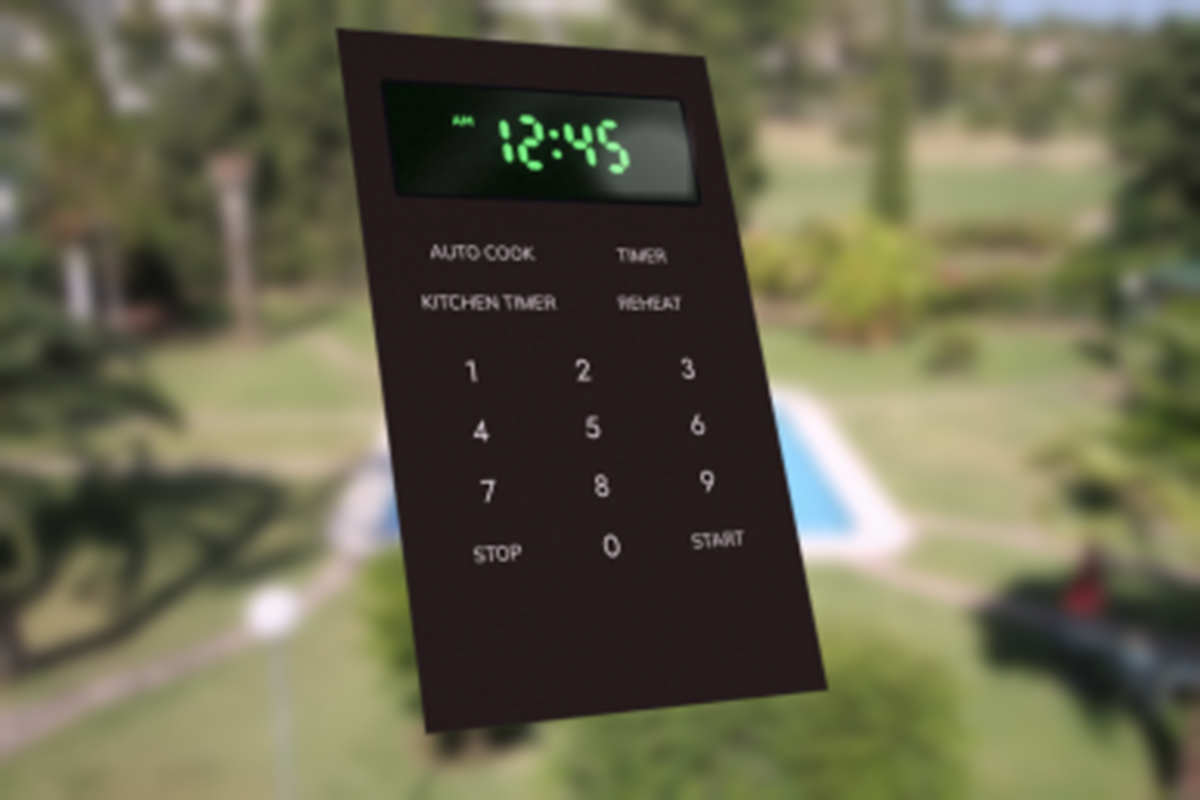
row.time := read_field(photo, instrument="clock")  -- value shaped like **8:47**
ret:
**12:45**
